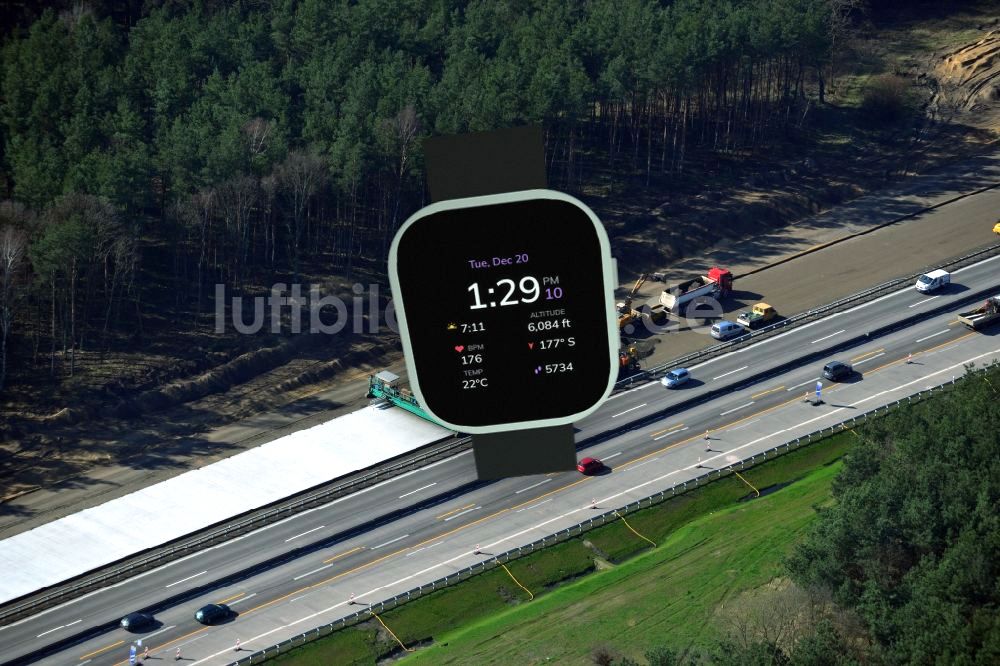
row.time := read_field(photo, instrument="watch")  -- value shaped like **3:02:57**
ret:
**1:29:10**
